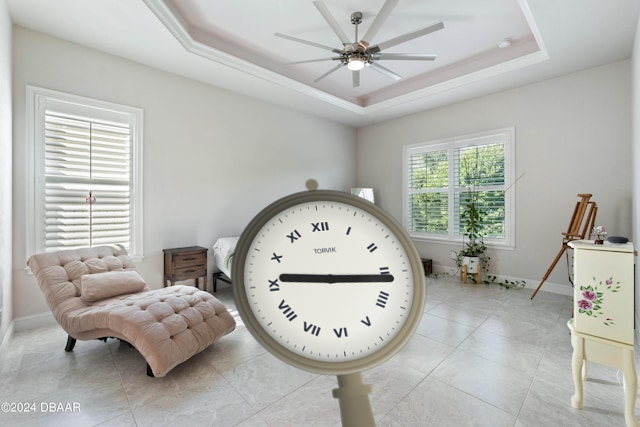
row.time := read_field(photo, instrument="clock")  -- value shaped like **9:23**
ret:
**9:16**
